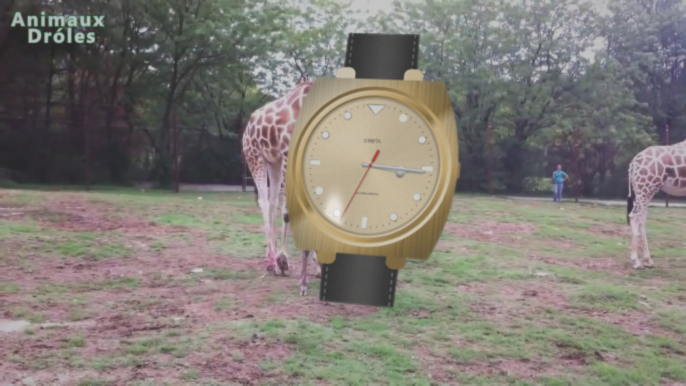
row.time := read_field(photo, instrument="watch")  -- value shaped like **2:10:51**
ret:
**3:15:34**
